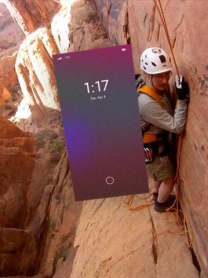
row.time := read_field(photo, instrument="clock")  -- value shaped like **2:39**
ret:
**1:17**
